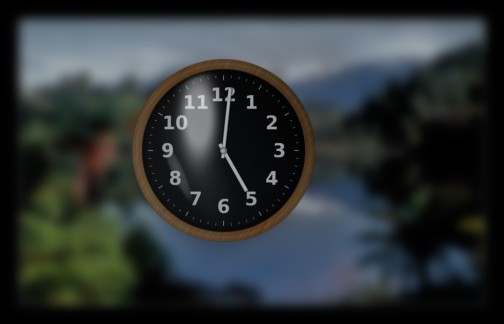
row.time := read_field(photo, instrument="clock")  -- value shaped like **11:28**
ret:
**5:01**
